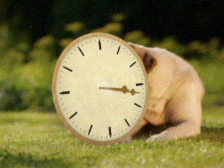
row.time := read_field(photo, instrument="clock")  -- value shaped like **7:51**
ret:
**3:17**
